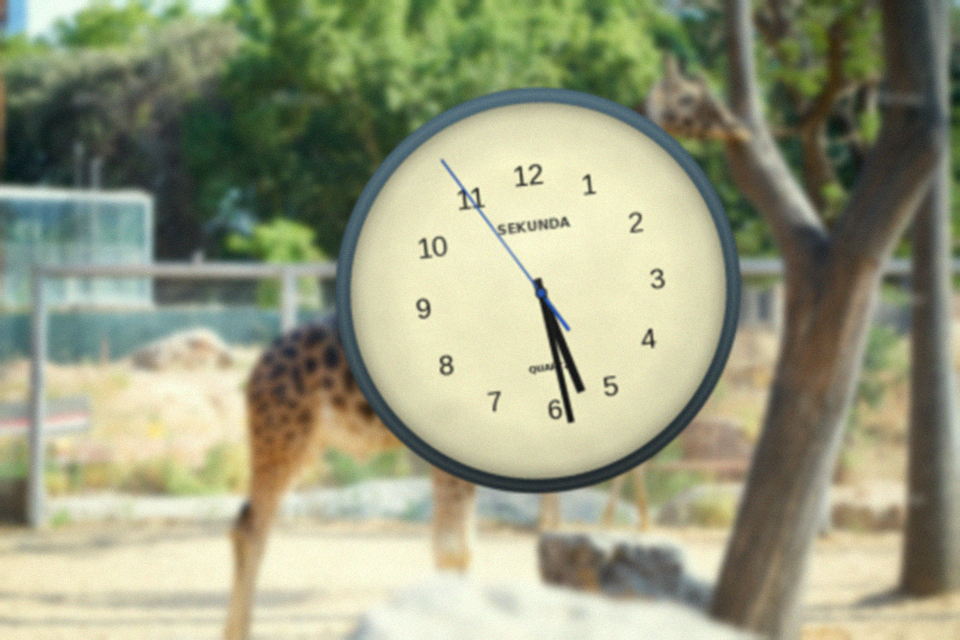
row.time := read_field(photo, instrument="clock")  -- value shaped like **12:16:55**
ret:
**5:28:55**
